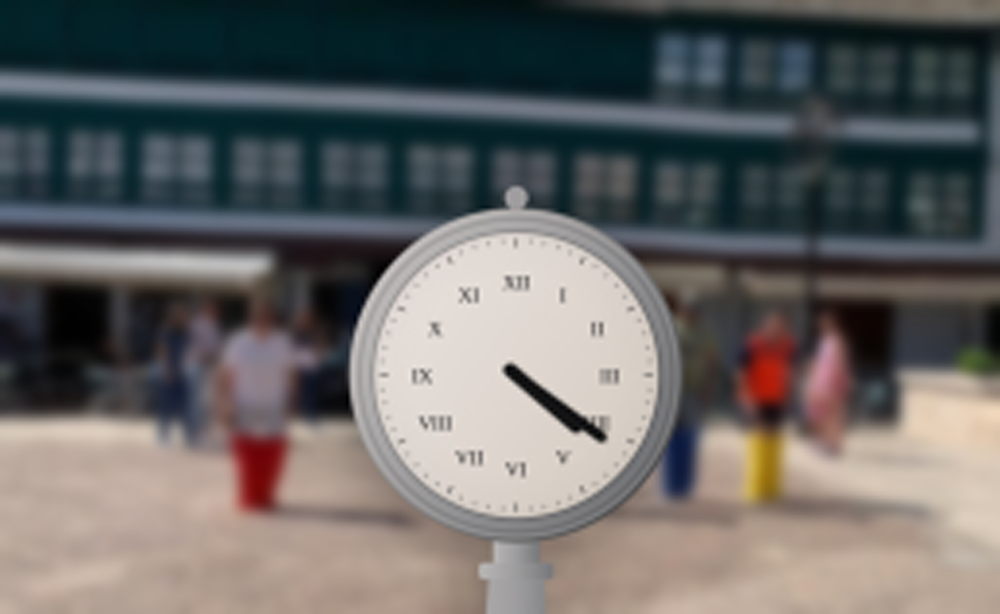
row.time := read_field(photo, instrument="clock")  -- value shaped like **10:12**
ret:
**4:21**
